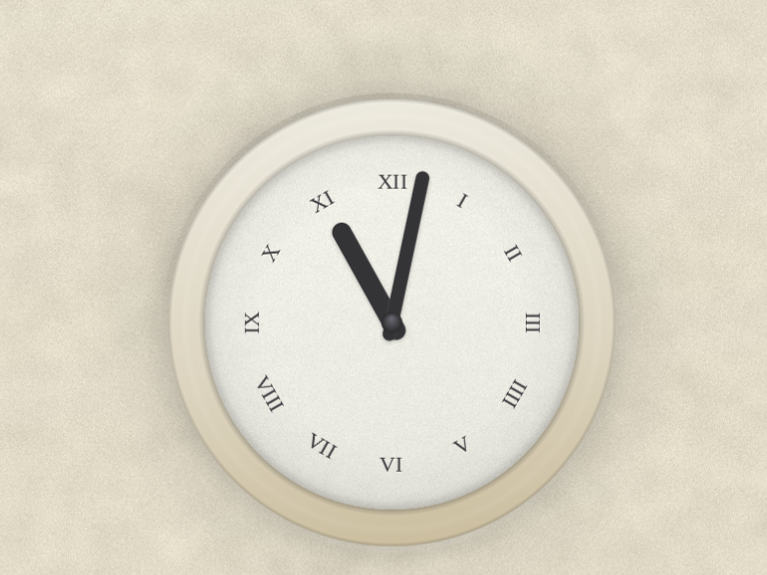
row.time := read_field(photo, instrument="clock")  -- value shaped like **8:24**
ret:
**11:02**
